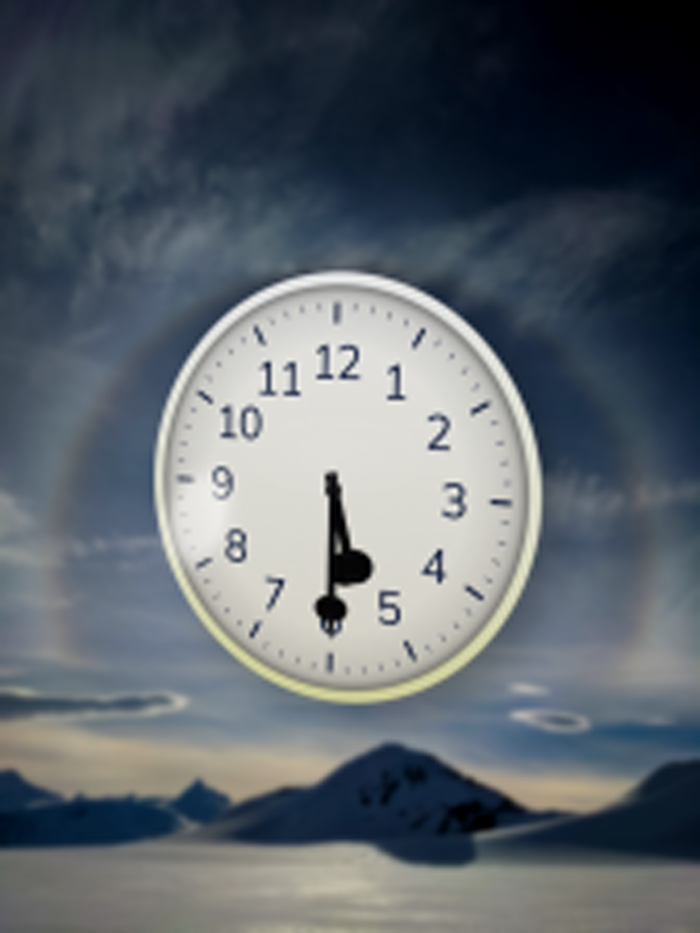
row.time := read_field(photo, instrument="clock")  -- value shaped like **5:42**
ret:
**5:30**
